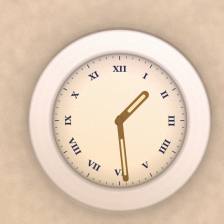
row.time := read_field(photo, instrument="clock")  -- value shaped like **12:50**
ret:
**1:29**
